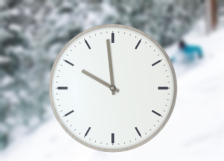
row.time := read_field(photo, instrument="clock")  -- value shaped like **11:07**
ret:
**9:59**
